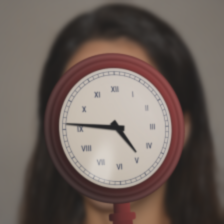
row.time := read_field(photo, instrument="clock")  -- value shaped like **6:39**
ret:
**4:46**
